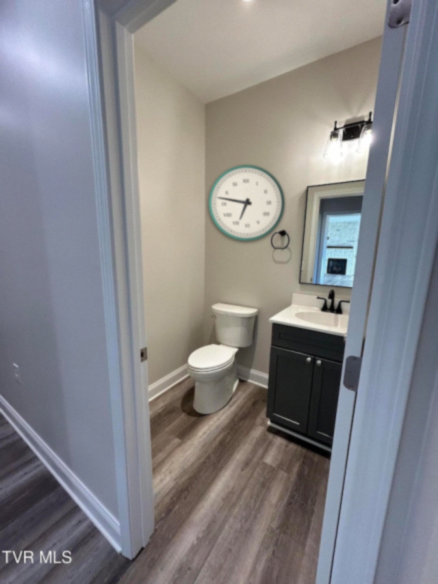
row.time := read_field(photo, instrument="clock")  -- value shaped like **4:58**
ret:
**6:47**
